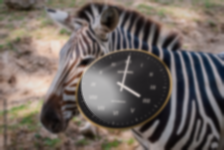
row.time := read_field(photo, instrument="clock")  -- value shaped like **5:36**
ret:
**4:00**
